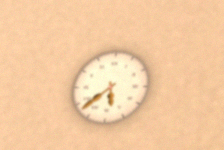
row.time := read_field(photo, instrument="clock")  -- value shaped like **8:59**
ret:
**5:38**
